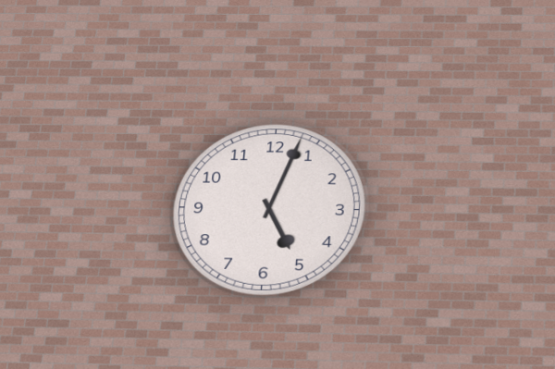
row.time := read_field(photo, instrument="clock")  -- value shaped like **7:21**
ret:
**5:03**
